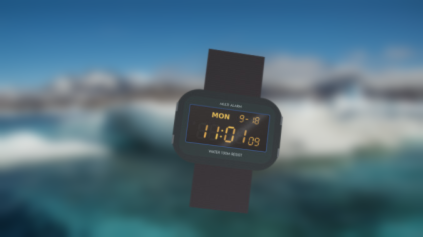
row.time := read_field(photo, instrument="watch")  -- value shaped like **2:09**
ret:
**11:01**
